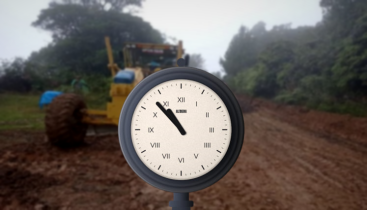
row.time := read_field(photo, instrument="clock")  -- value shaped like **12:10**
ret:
**10:53**
